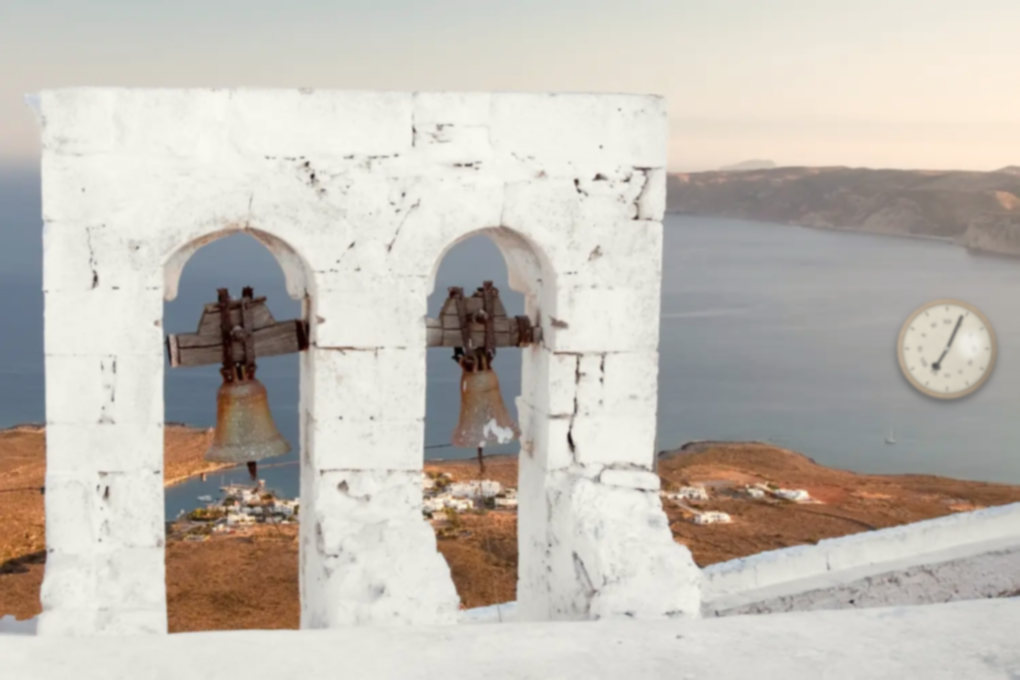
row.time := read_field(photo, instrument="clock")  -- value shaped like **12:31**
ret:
**7:04**
